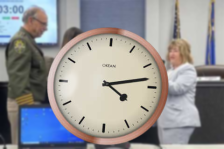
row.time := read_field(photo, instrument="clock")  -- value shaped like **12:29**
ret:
**4:13**
